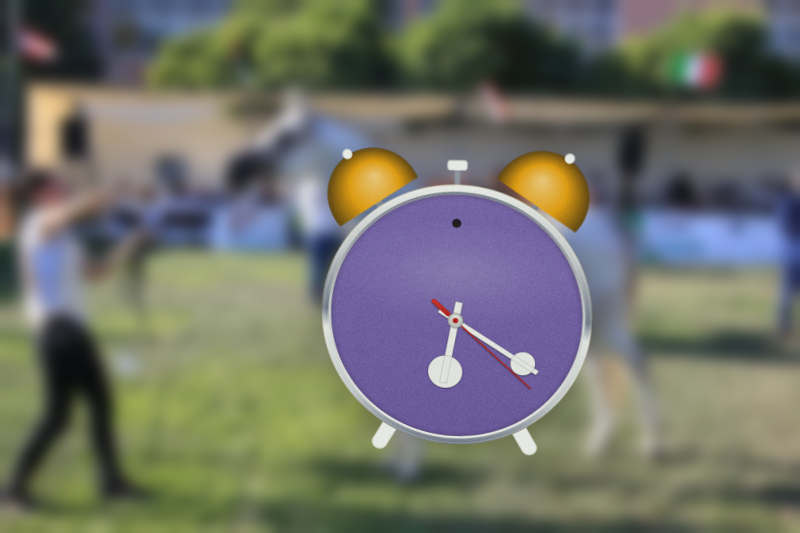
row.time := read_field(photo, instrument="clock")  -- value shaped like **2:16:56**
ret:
**6:20:22**
